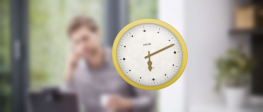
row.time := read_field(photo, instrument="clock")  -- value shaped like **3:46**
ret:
**6:12**
